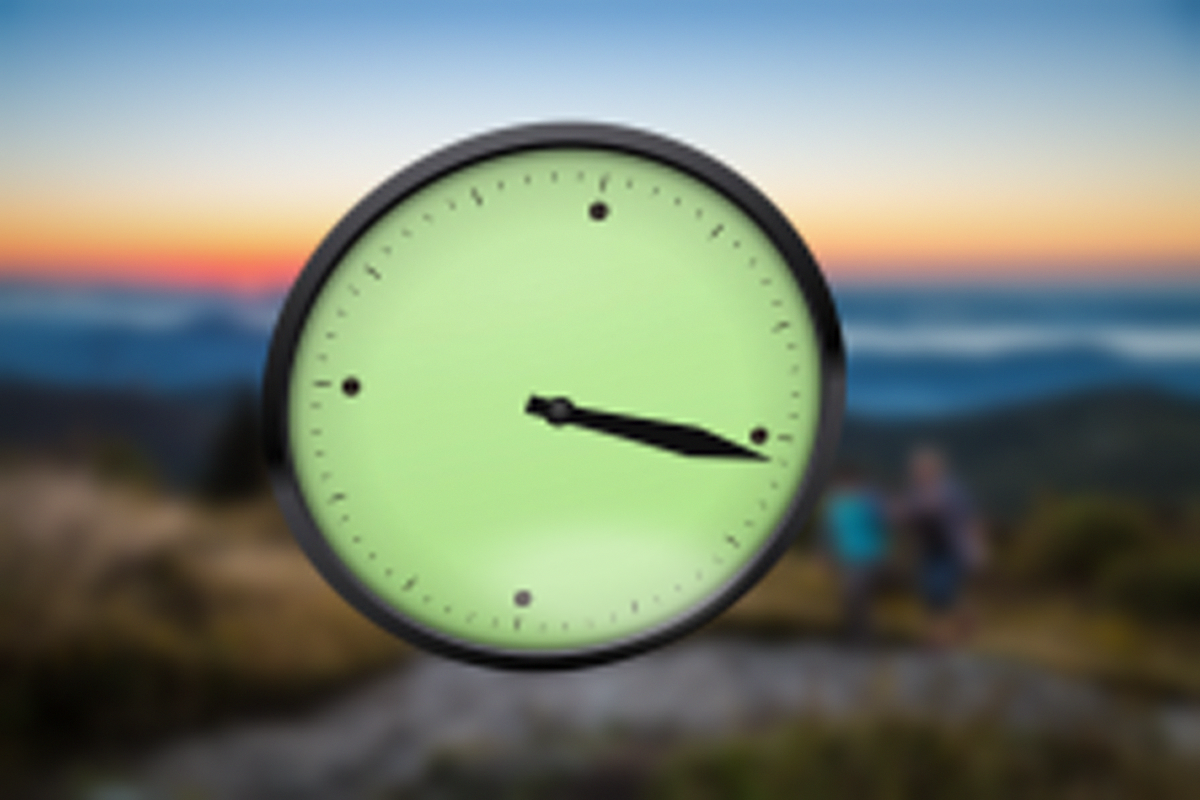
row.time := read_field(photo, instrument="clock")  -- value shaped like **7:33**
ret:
**3:16**
